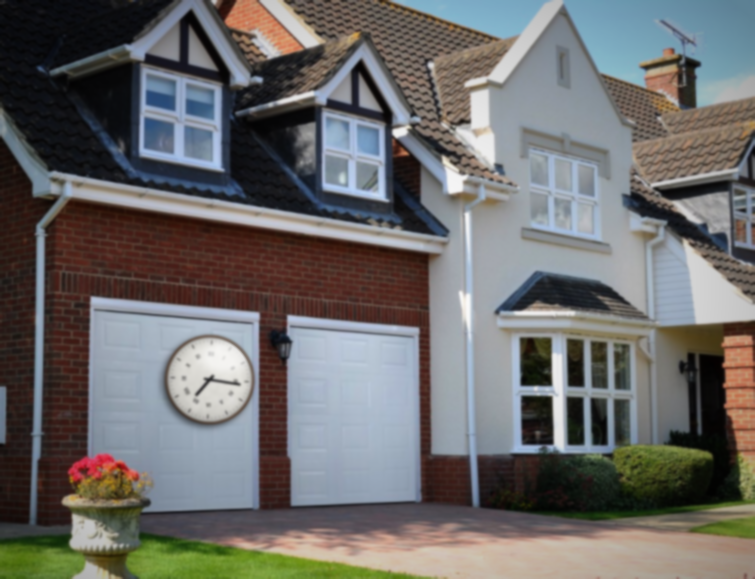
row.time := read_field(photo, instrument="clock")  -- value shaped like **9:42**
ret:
**7:16**
